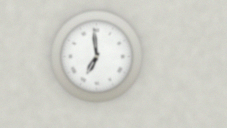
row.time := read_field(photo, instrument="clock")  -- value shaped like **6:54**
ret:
**6:59**
